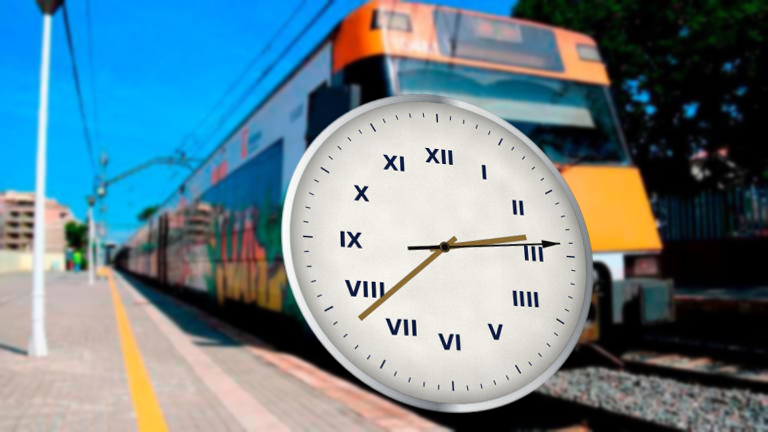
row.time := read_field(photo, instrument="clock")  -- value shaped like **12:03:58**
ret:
**2:38:14**
